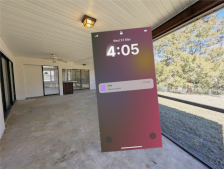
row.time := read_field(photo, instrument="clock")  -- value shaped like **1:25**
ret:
**4:05**
